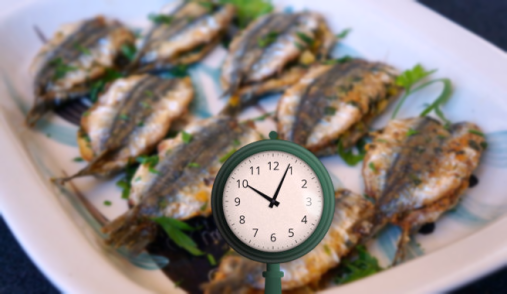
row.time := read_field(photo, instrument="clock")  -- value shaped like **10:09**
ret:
**10:04**
